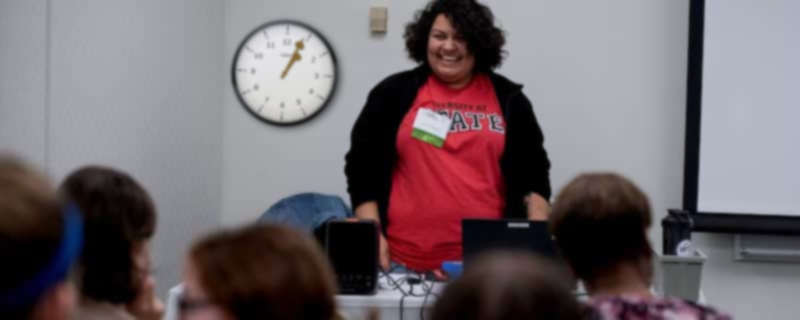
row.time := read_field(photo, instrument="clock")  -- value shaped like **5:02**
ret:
**1:04**
